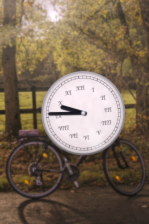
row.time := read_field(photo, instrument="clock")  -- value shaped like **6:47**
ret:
**9:46**
